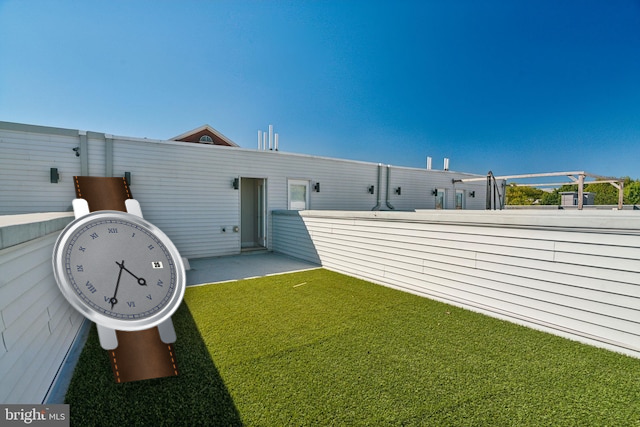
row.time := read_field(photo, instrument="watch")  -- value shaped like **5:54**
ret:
**4:34**
